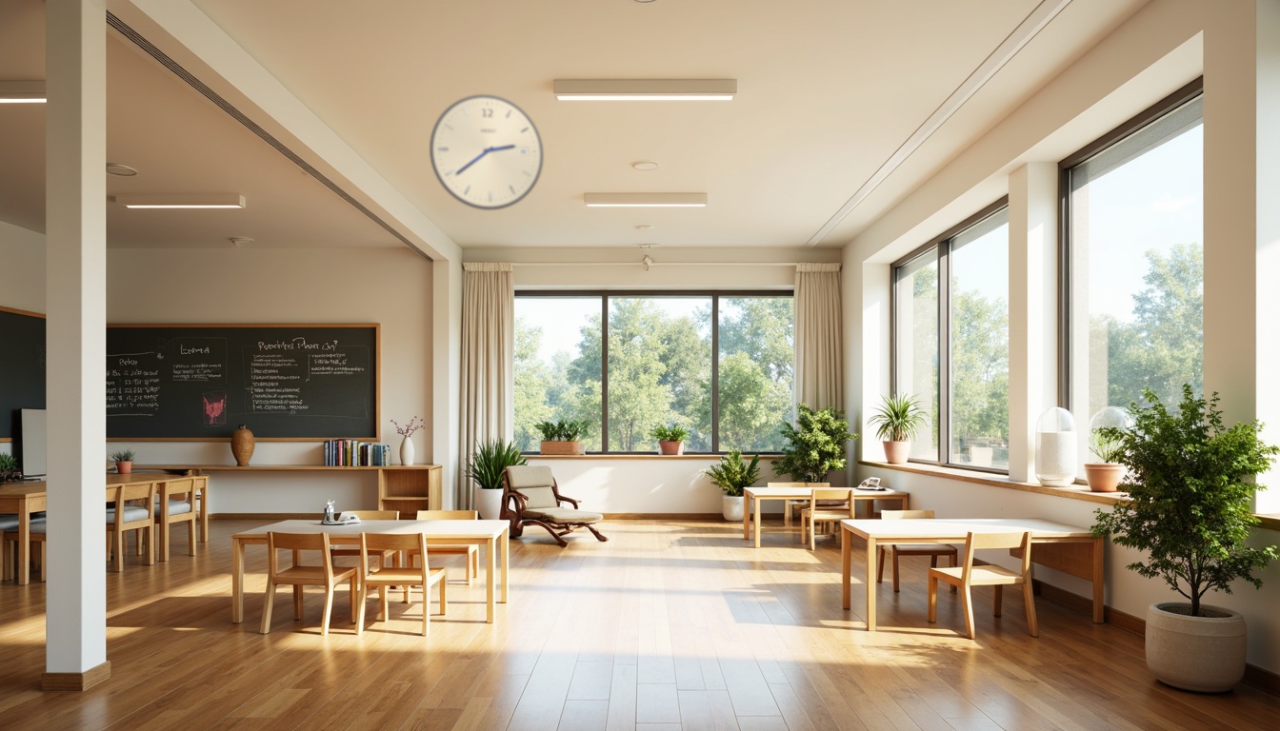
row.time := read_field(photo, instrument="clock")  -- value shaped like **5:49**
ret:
**2:39**
